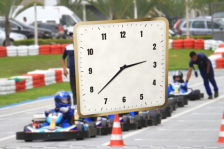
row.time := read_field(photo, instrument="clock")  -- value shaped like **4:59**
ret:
**2:38**
